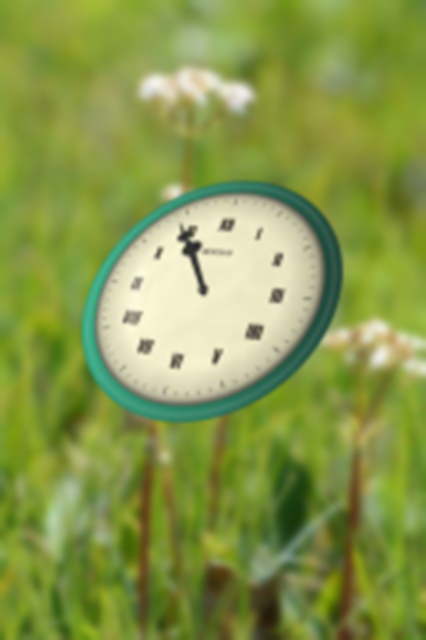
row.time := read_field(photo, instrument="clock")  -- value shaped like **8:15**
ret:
**10:54**
